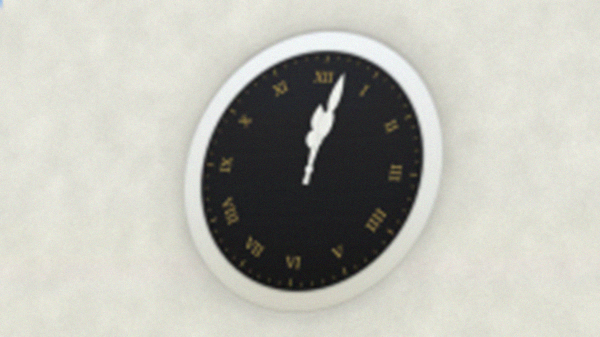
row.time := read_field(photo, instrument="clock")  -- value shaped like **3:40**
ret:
**12:02**
